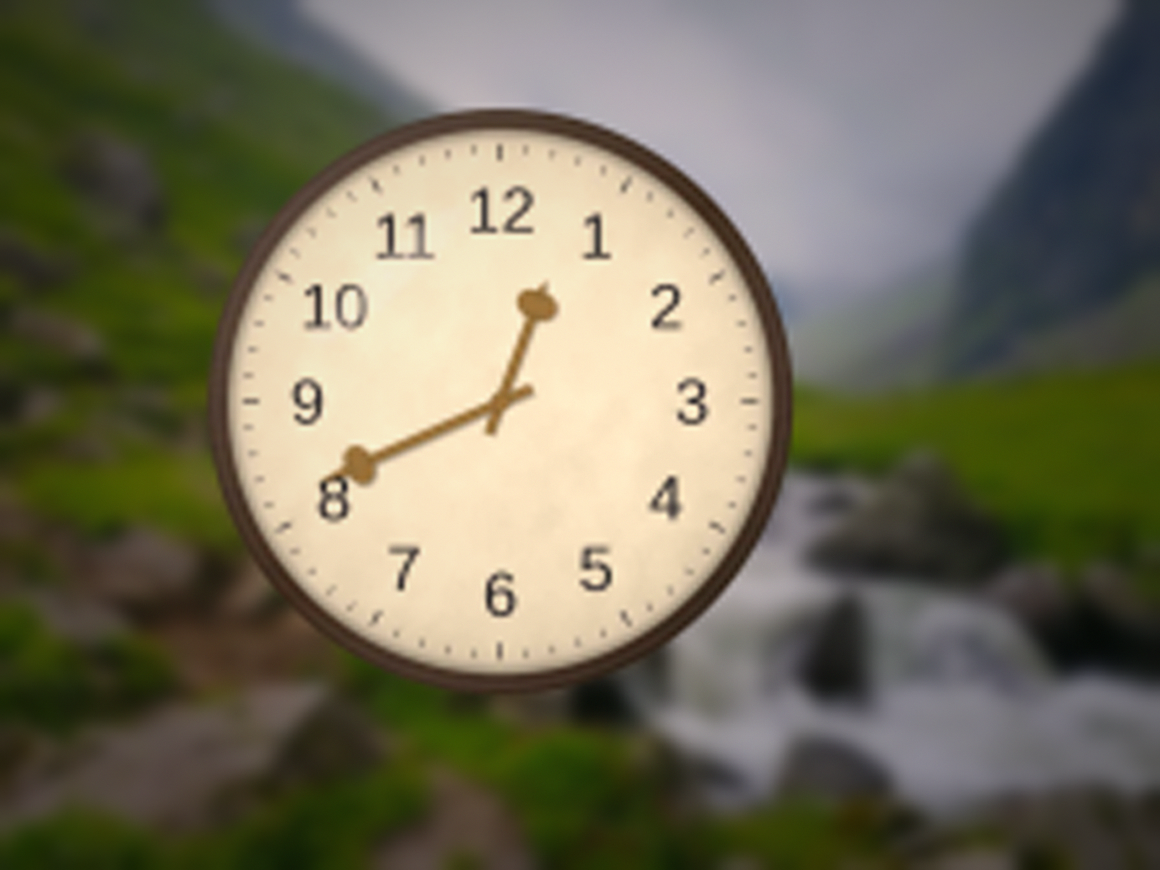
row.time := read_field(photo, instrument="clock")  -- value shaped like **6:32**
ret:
**12:41**
